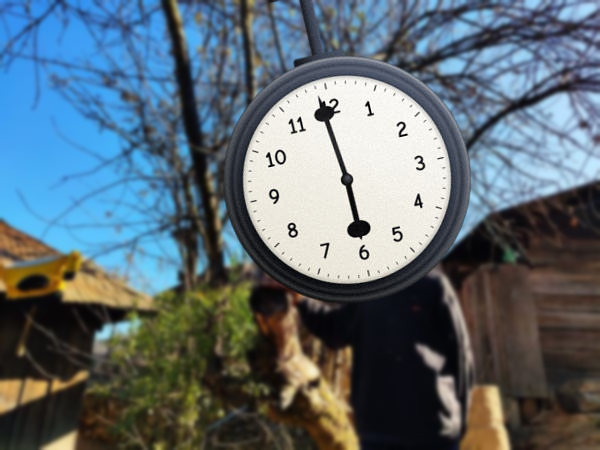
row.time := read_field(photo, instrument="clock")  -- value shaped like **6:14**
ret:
**5:59**
